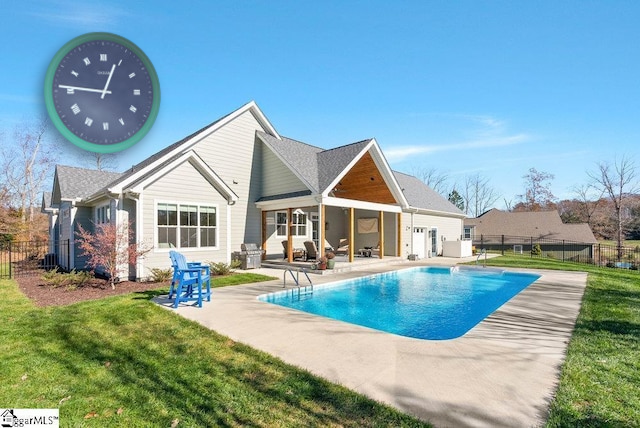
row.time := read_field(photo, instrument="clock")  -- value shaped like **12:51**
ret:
**12:46**
